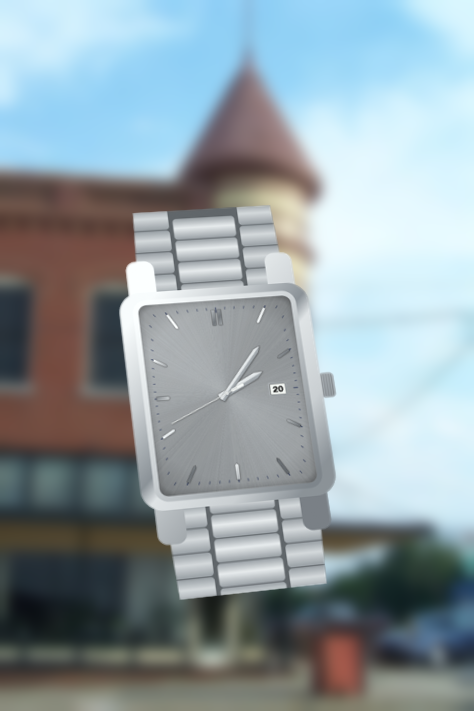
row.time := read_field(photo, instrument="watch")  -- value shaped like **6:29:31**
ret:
**2:06:41**
